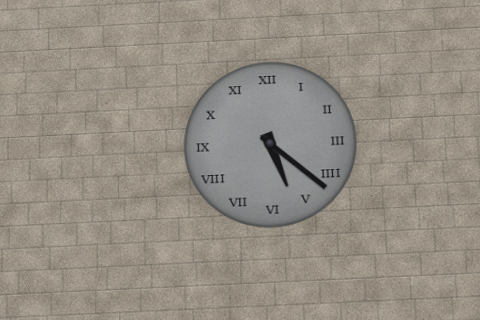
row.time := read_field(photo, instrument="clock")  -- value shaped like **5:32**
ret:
**5:22**
